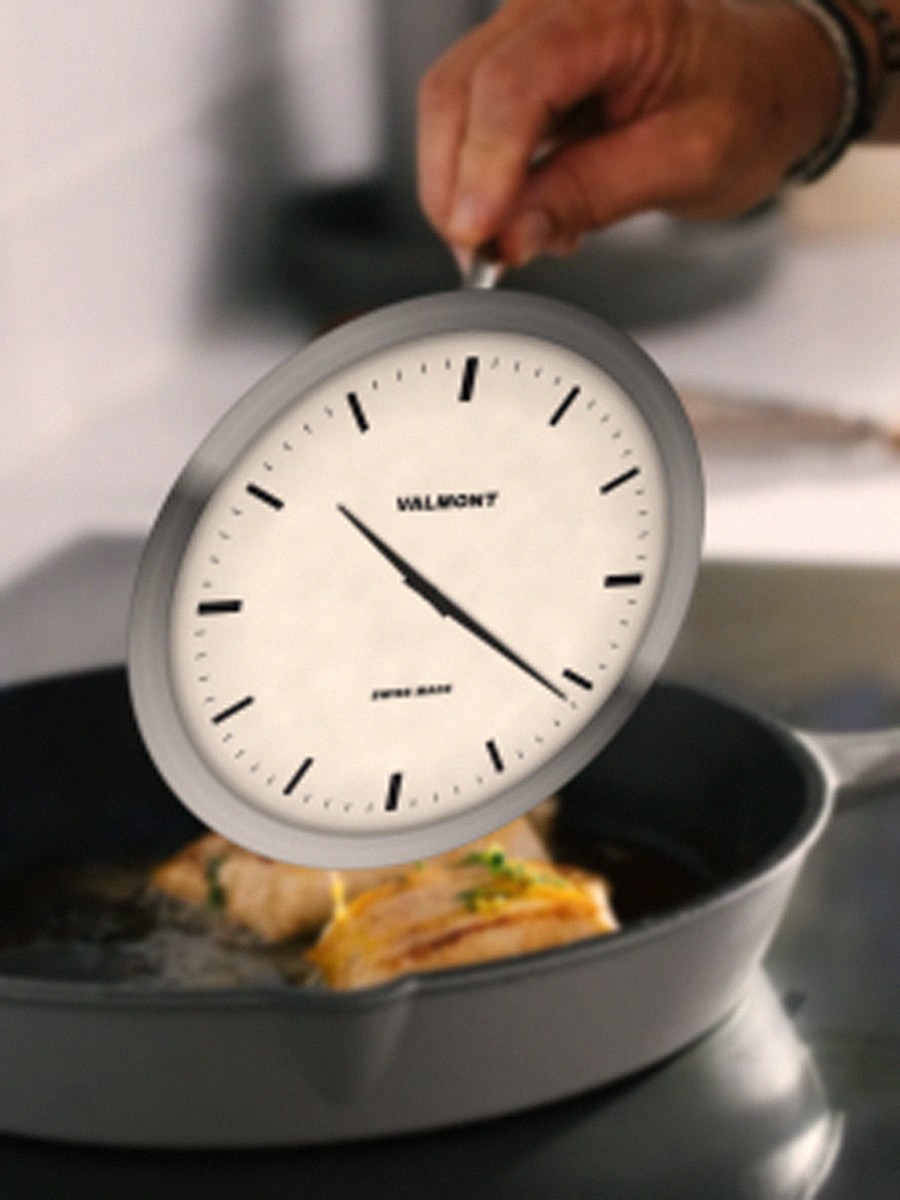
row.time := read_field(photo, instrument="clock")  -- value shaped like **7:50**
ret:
**10:21**
